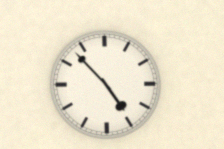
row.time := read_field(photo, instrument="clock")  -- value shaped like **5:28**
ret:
**4:53**
